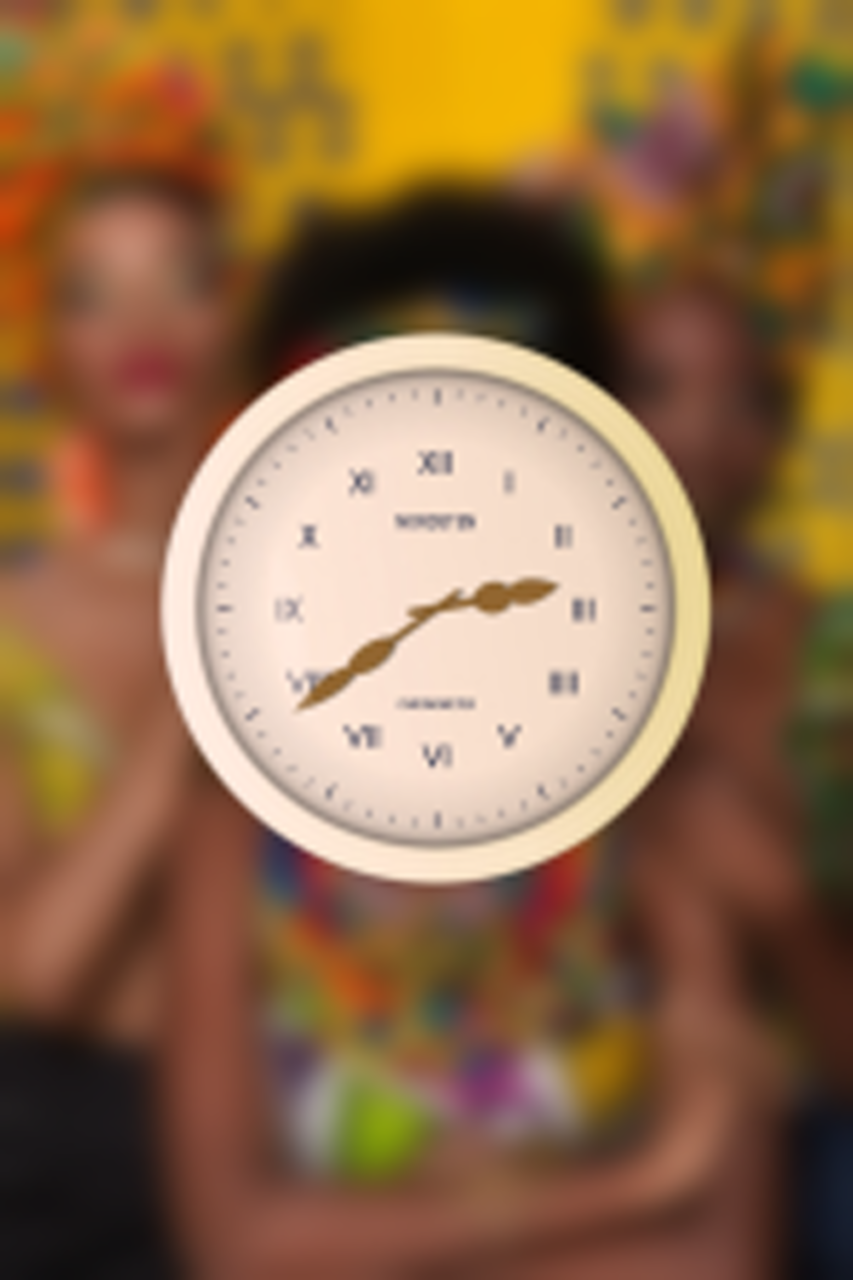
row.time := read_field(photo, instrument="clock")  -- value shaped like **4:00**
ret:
**2:39**
